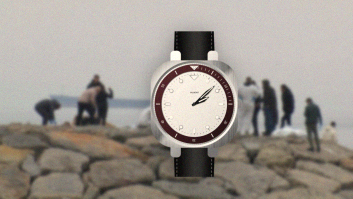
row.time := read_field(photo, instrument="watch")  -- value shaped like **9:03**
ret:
**2:08**
